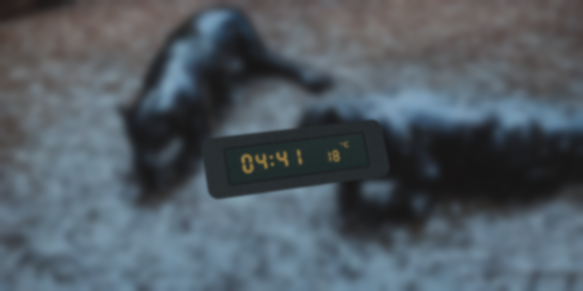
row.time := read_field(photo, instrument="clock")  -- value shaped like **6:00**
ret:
**4:41**
